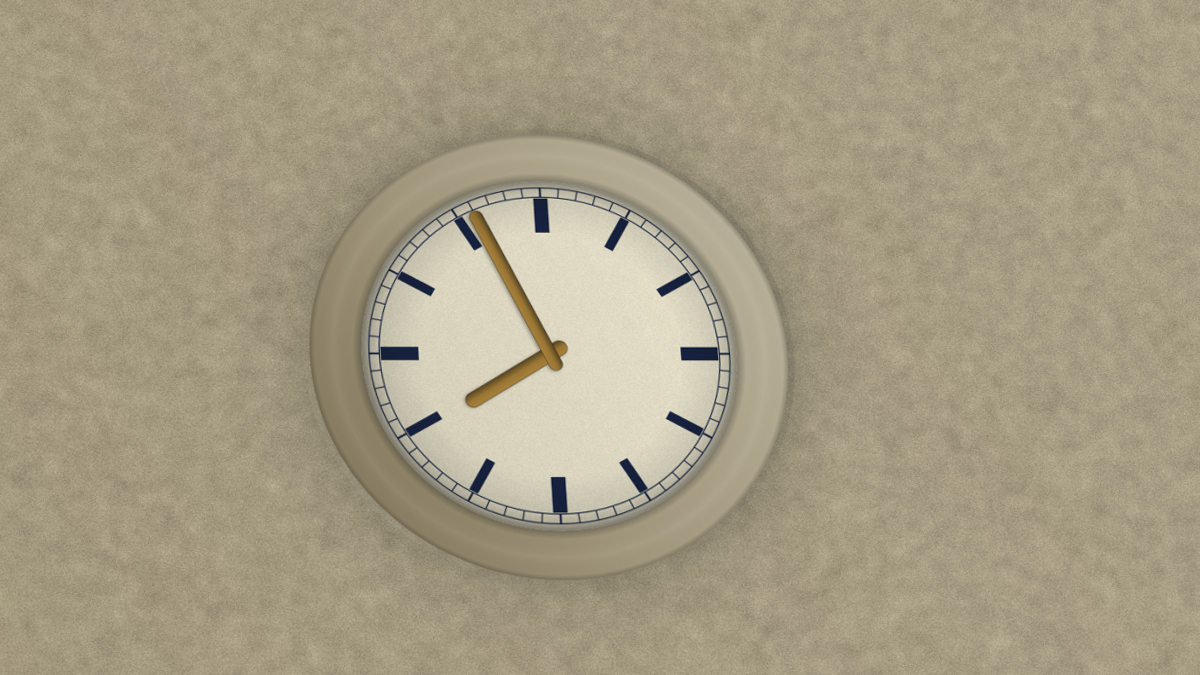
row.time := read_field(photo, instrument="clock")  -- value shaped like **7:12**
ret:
**7:56**
